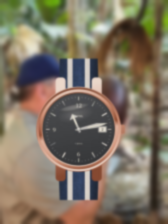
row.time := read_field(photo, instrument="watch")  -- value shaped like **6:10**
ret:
**11:13**
